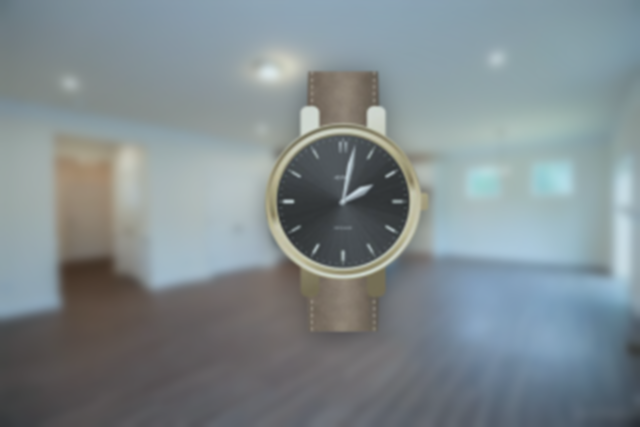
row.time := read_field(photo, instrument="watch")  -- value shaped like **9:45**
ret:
**2:02**
